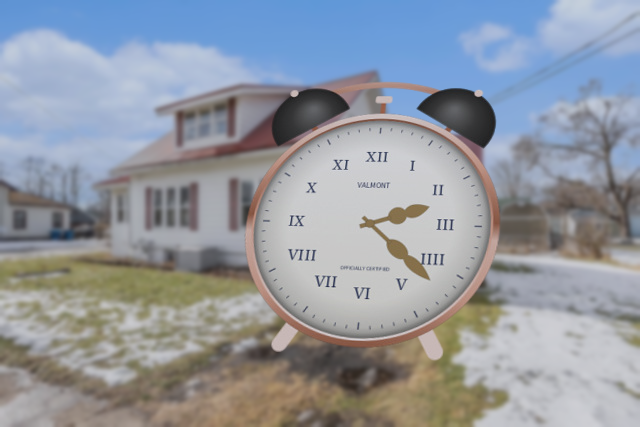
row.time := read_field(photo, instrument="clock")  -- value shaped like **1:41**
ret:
**2:22**
